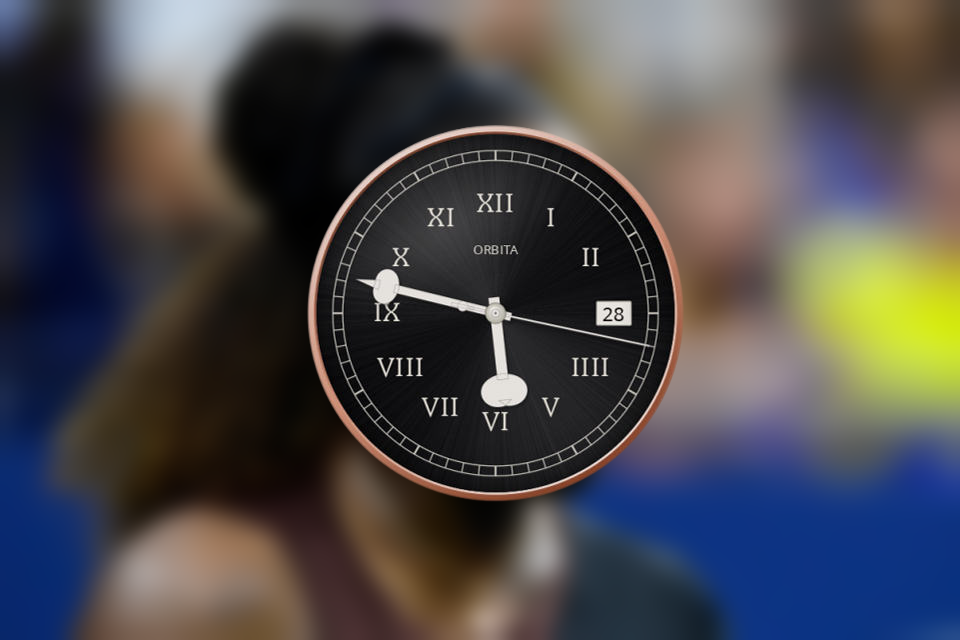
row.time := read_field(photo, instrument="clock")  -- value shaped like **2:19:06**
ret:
**5:47:17**
